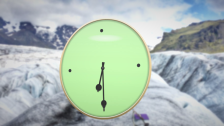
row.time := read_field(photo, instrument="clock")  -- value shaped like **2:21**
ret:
**6:30**
